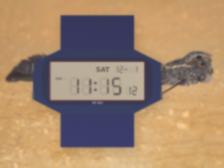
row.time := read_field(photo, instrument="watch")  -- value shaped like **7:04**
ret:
**11:15**
